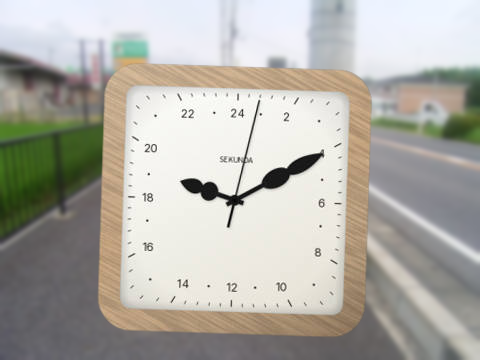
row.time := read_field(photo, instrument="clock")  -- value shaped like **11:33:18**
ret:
**19:10:02**
